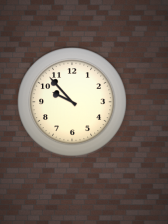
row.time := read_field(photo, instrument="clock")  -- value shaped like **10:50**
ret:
**9:53**
